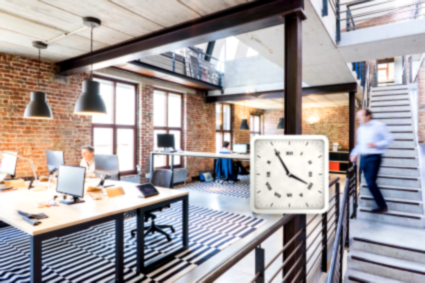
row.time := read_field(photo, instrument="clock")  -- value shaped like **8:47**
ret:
**3:55**
